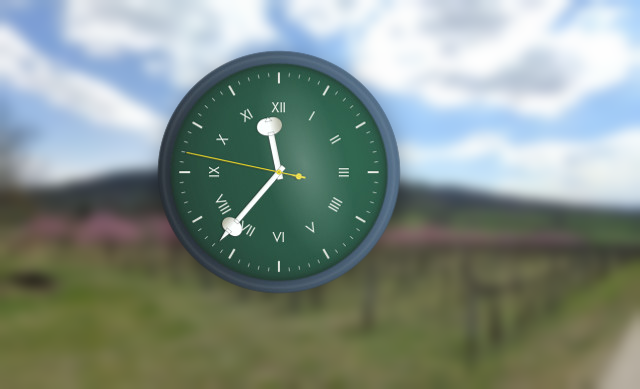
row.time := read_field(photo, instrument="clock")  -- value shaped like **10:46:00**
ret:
**11:36:47**
